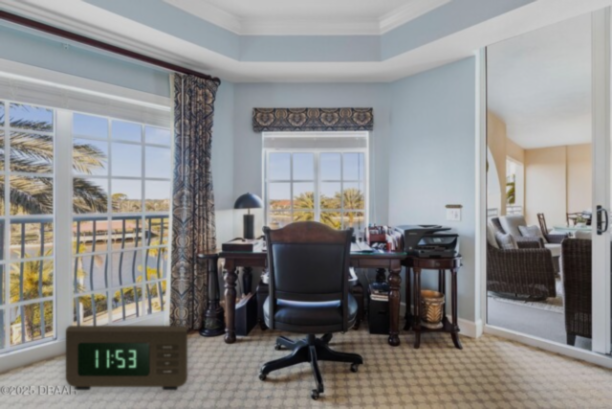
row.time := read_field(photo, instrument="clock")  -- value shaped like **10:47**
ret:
**11:53**
